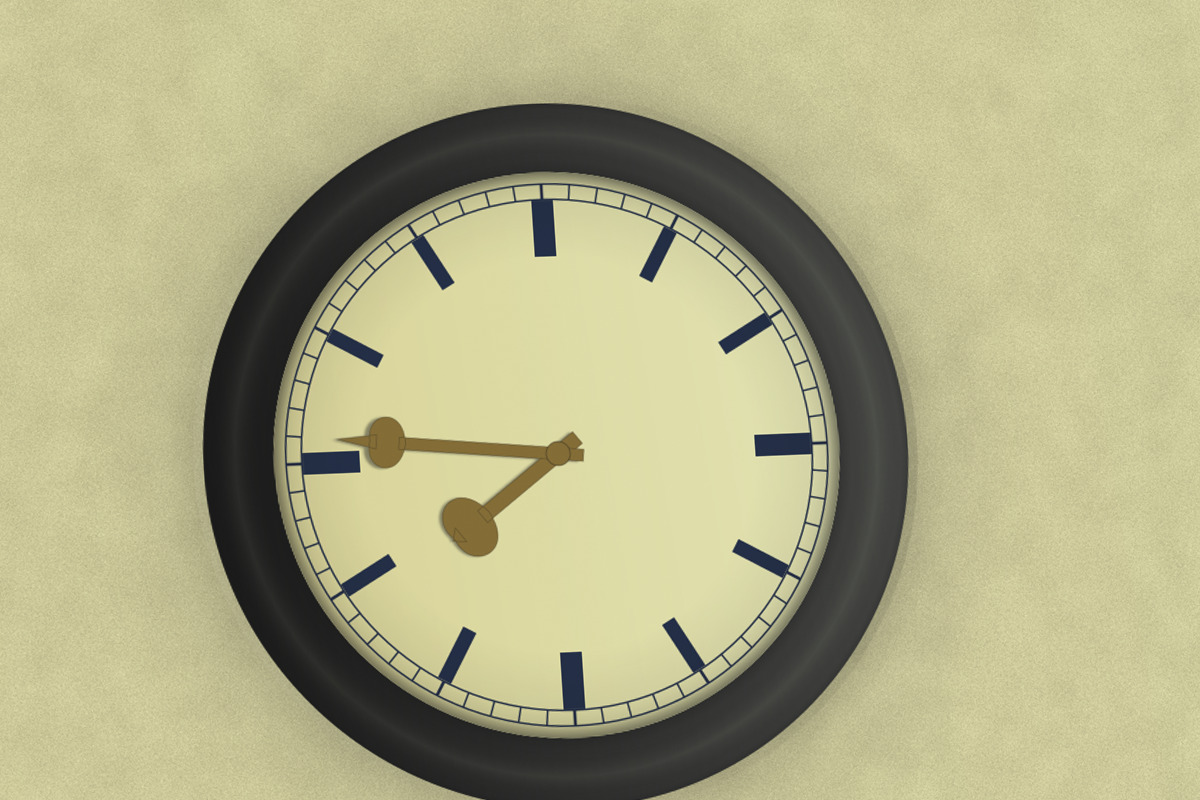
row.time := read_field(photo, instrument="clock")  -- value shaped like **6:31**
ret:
**7:46**
